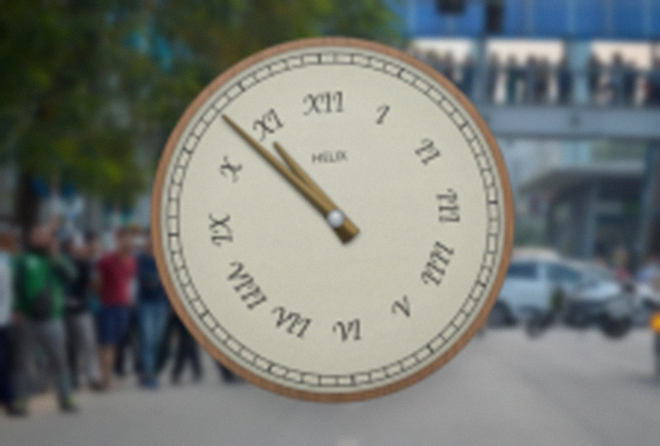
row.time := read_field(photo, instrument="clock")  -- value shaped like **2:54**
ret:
**10:53**
